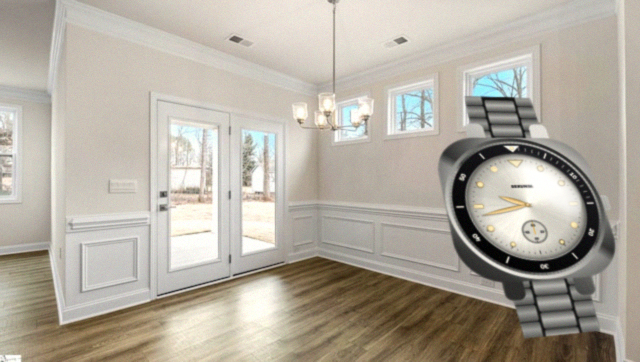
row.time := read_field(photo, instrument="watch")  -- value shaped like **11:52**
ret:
**9:43**
